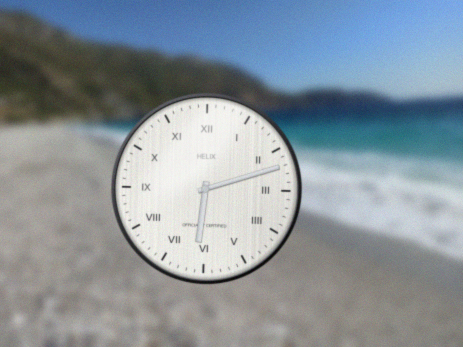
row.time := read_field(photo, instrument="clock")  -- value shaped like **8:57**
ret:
**6:12**
